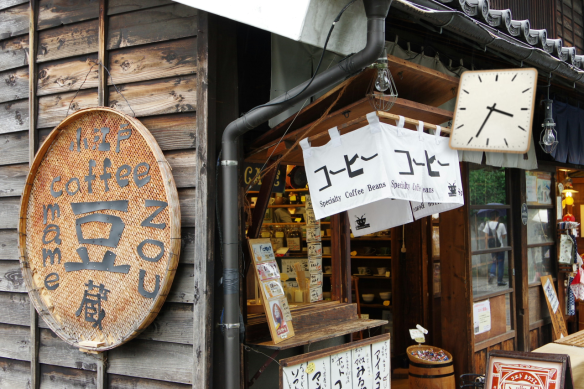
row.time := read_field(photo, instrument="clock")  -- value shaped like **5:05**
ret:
**3:34**
